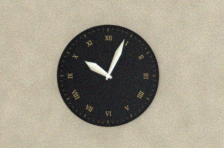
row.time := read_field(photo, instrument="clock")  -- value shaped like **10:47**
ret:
**10:04**
